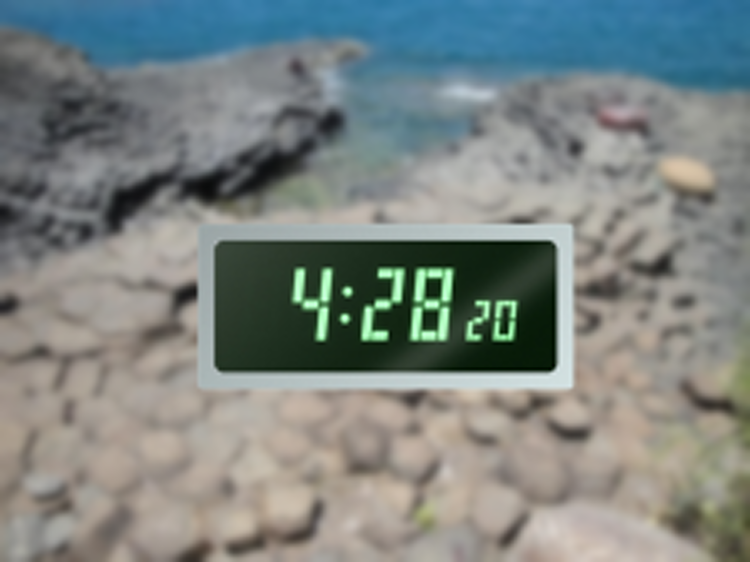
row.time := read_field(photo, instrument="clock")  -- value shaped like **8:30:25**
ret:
**4:28:20**
